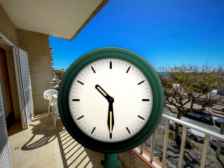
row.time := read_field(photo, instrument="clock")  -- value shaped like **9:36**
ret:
**10:30**
